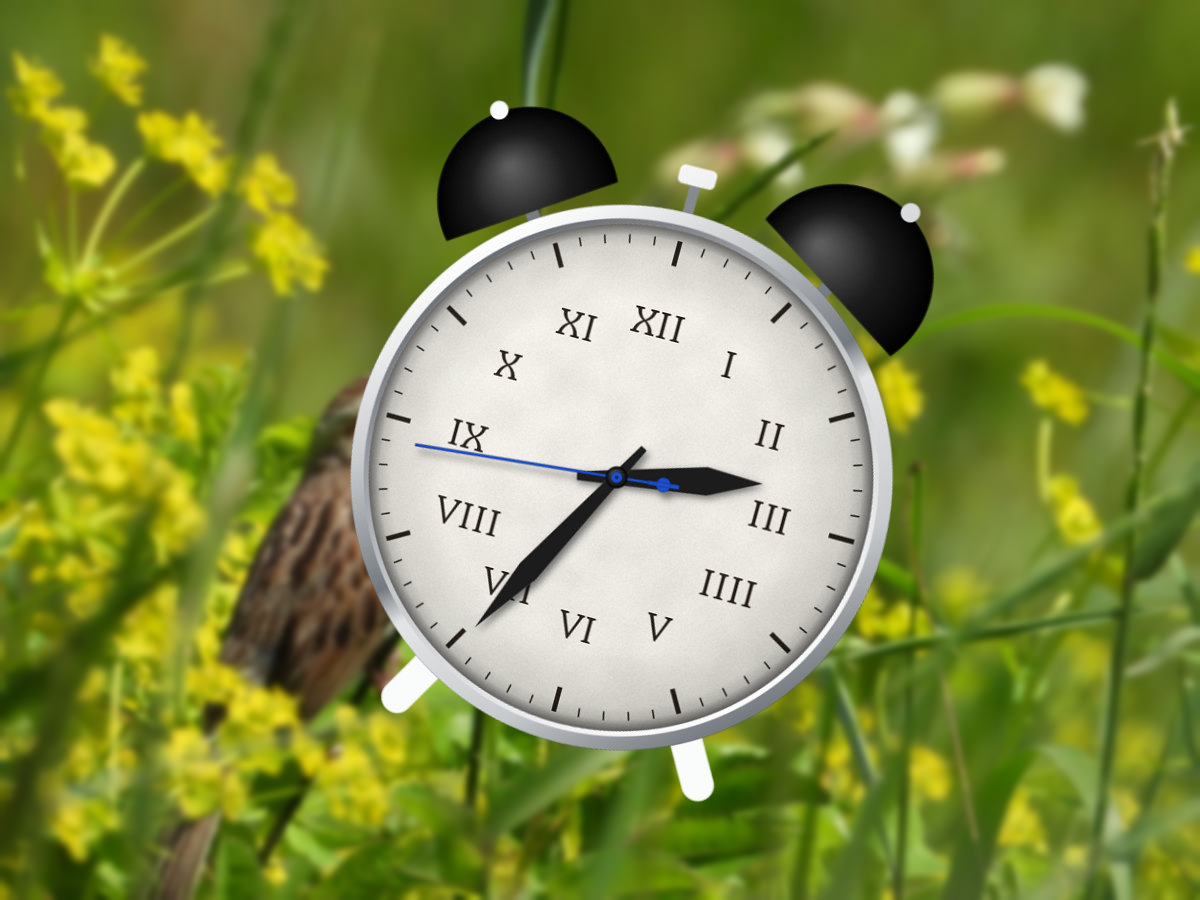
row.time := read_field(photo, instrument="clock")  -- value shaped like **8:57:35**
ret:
**2:34:44**
